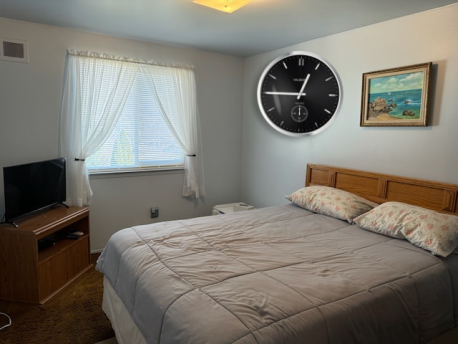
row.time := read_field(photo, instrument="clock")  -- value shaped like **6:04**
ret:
**12:45**
